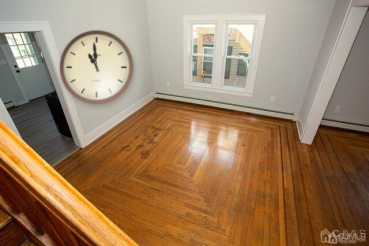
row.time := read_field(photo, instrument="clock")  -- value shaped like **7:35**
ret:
**10:59**
